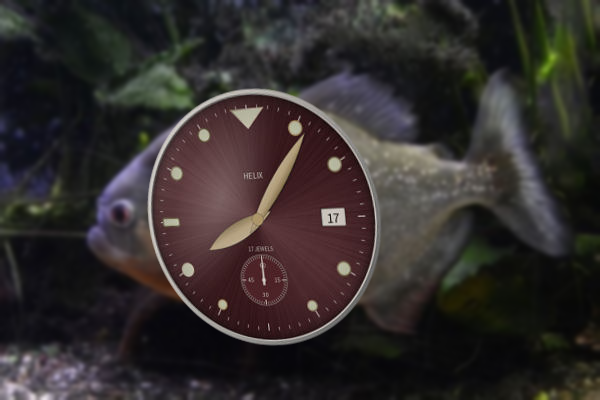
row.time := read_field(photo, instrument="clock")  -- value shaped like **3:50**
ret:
**8:06**
